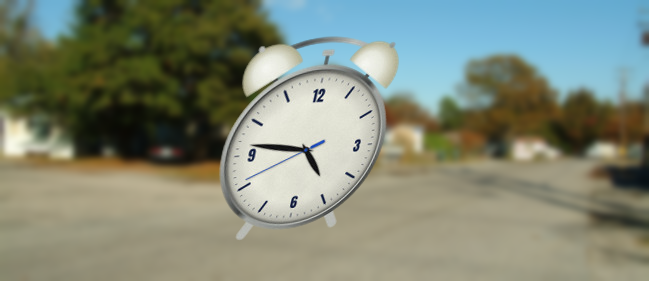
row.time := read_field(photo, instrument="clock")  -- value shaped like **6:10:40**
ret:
**4:46:41**
